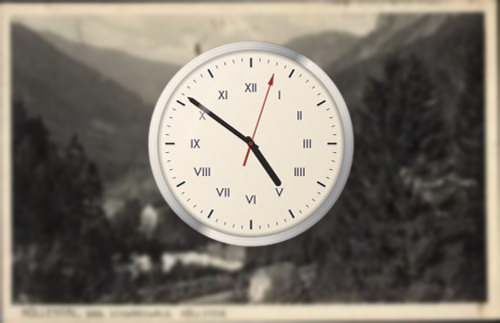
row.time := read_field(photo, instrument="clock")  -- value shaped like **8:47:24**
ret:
**4:51:03**
